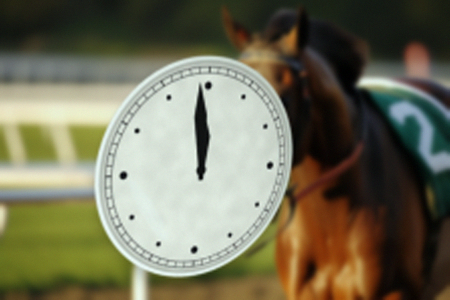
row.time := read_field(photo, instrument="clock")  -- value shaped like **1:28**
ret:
**11:59**
